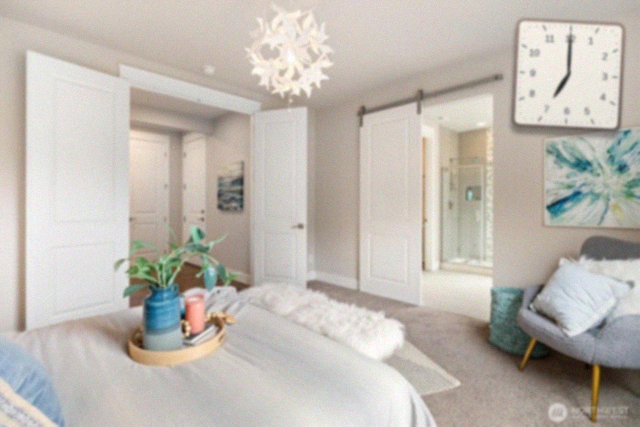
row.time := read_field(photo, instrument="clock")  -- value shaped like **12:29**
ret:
**7:00**
